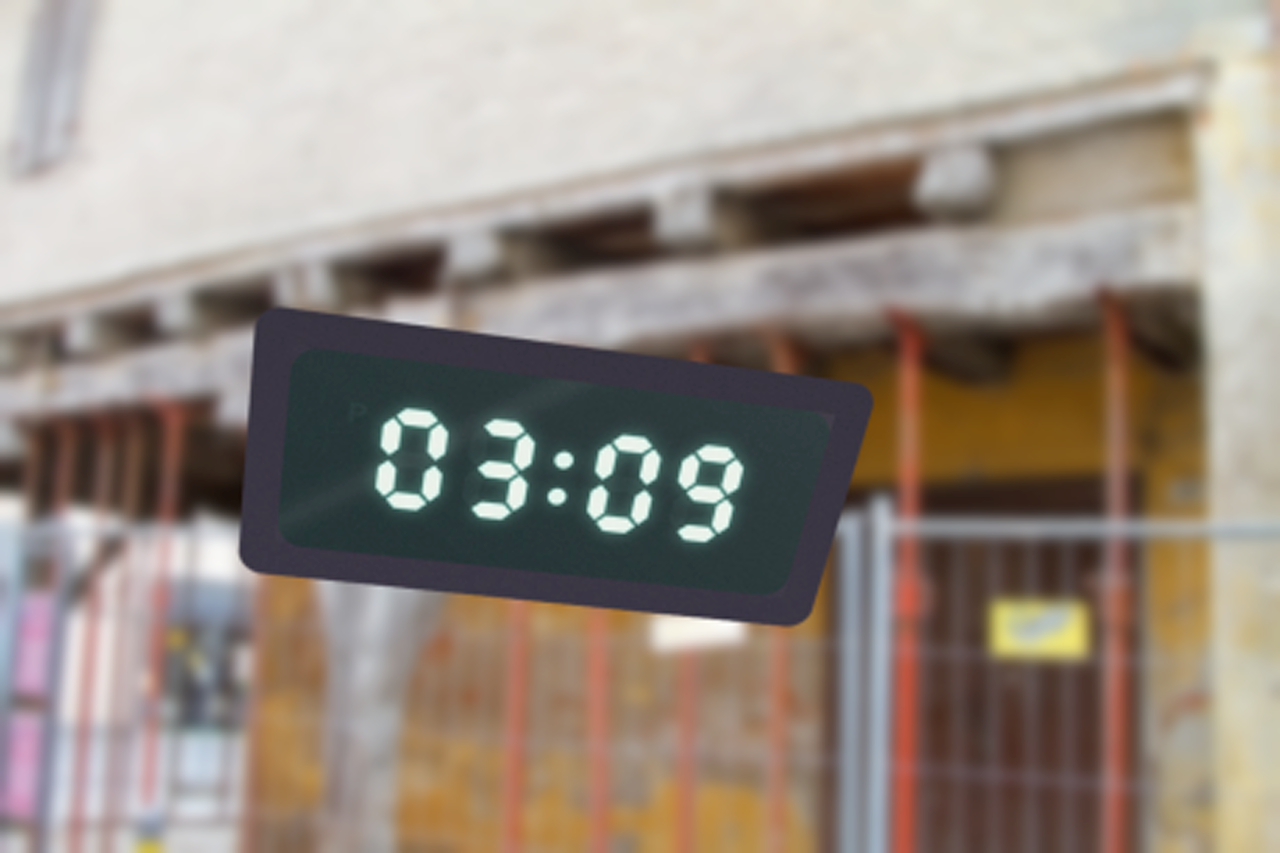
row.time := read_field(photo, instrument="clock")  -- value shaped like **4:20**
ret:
**3:09**
